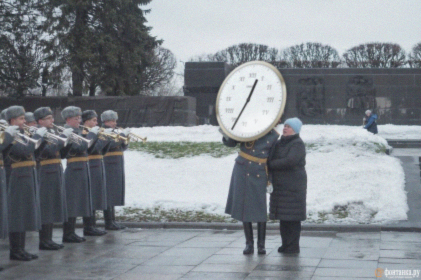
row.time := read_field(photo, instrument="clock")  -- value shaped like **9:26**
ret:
**12:34**
